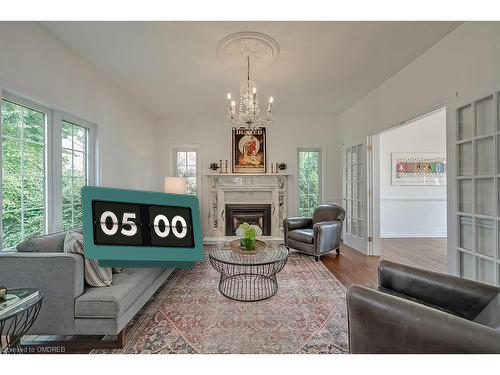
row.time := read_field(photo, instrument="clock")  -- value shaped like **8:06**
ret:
**5:00**
